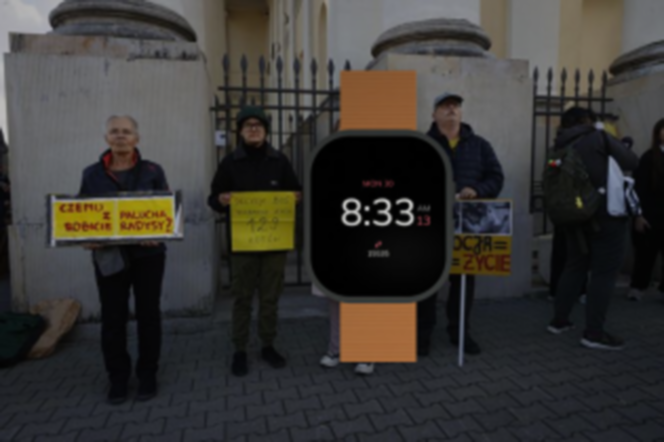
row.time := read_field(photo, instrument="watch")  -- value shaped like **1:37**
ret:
**8:33**
